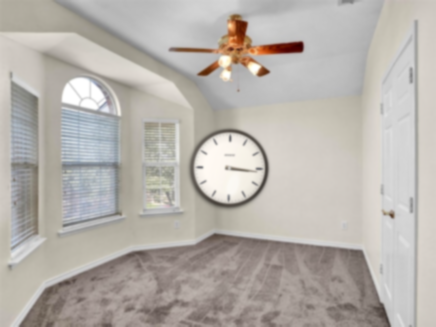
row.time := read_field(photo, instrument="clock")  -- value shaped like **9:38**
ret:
**3:16**
